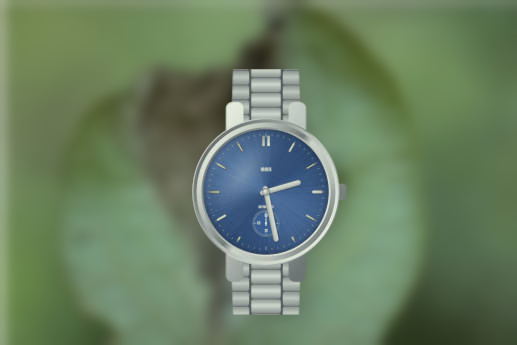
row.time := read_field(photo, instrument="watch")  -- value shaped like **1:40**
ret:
**2:28**
